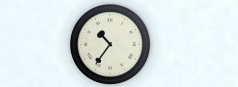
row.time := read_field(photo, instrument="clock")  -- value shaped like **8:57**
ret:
**10:36**
